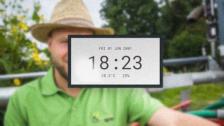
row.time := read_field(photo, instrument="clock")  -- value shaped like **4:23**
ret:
**18:23**
